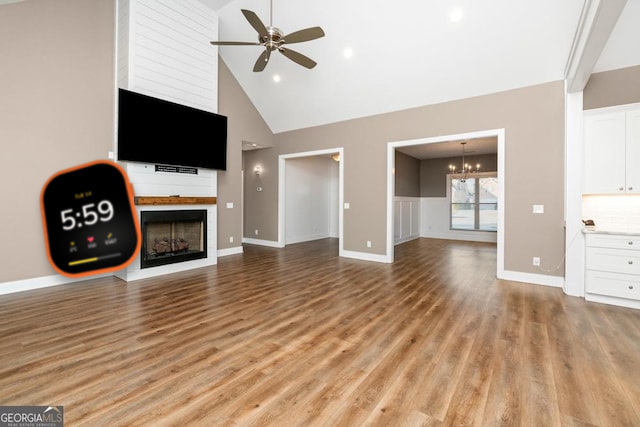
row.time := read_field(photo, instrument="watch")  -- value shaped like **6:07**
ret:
**5:59**
